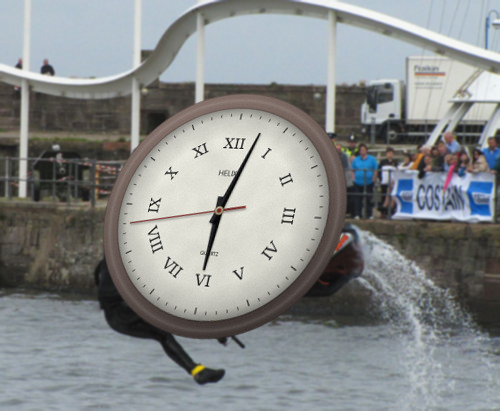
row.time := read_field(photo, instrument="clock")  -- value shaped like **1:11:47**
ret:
**6:02:43**
